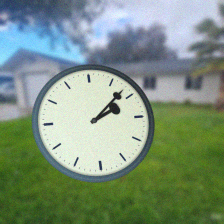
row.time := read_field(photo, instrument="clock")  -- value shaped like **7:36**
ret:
**2:08**
